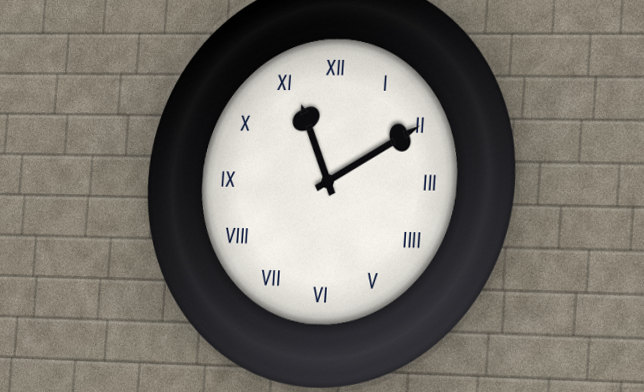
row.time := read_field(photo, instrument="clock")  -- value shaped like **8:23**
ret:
**11:10**
